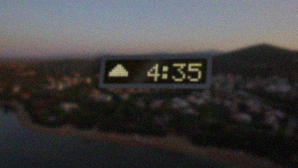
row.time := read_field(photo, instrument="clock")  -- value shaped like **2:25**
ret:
**4:35**
